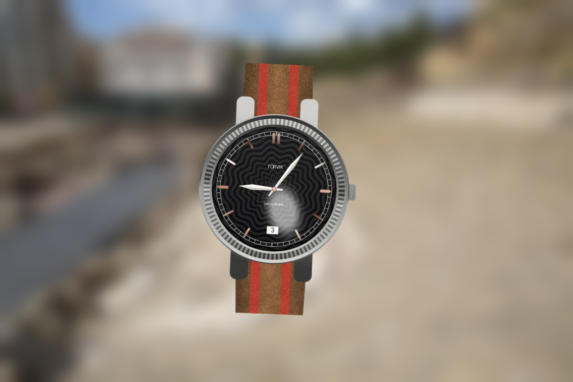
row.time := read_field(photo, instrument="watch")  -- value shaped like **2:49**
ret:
**9:06**
